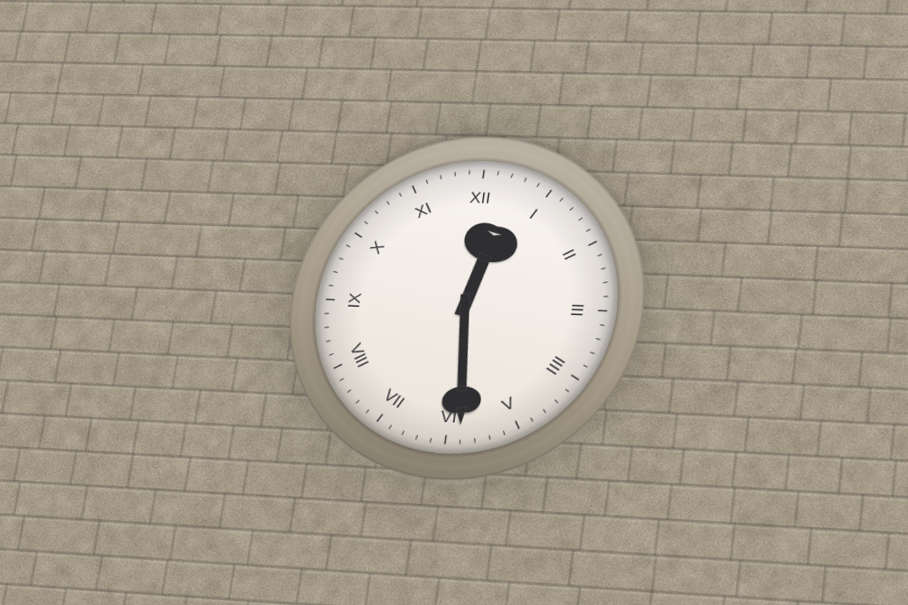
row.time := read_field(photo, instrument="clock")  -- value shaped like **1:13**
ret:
**12:29**
